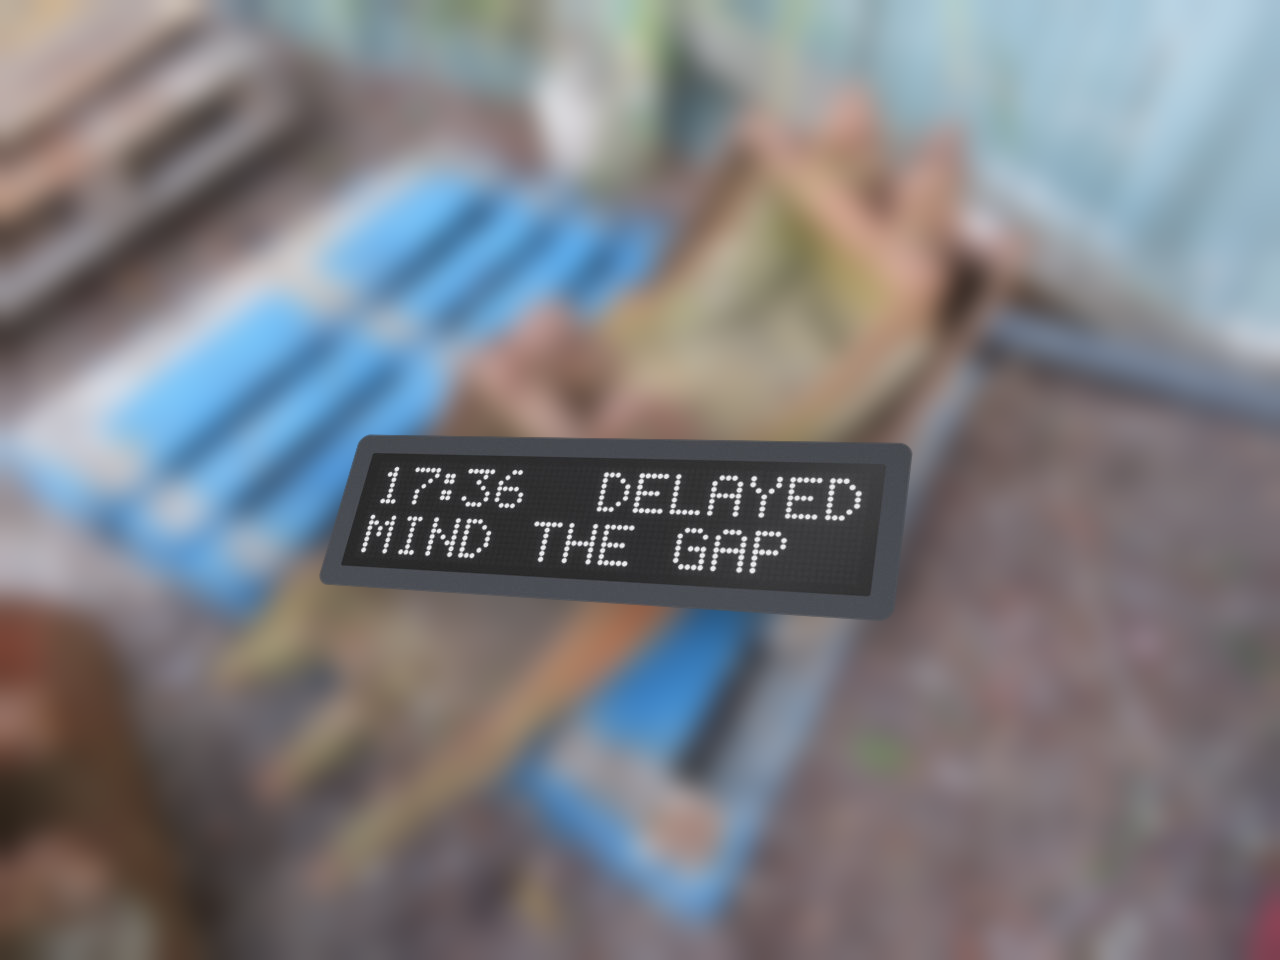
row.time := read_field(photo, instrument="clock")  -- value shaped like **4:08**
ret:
**17:36**
